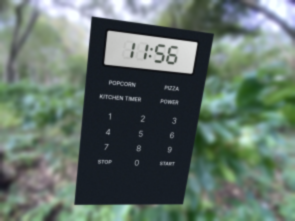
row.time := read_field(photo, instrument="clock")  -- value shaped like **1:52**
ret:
**11:56**
